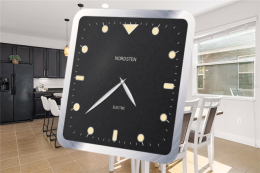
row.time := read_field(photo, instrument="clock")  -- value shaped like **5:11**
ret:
**4:38**
